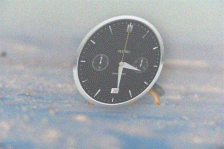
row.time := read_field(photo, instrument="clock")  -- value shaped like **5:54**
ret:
**3:29**
